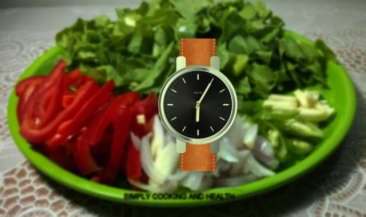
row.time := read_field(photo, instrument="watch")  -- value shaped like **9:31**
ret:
**6:05**
